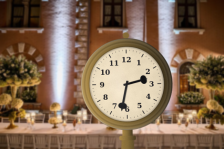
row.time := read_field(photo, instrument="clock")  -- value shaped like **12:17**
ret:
**2:32**
